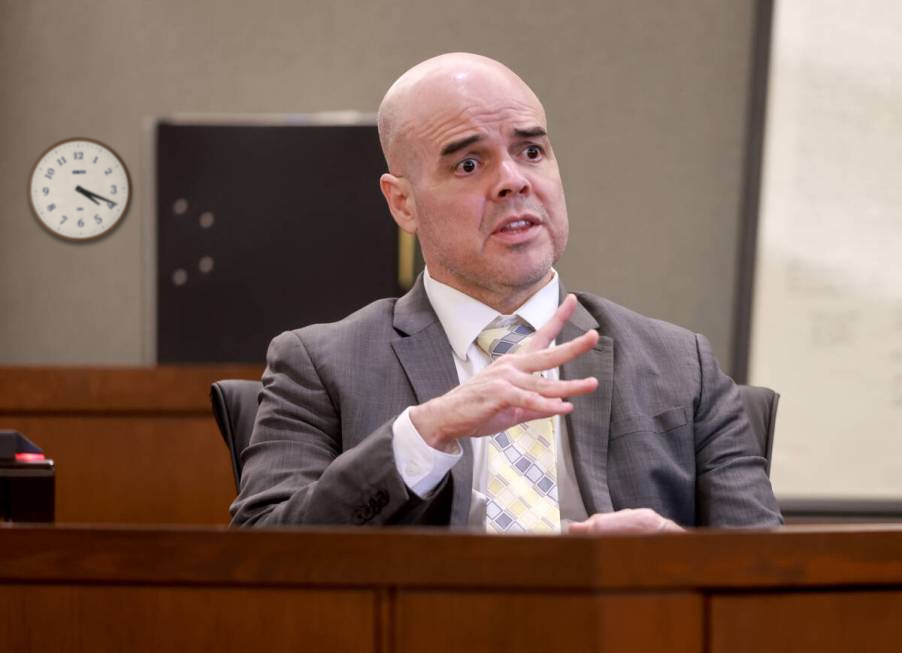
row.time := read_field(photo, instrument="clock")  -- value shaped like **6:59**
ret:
**4:19**
